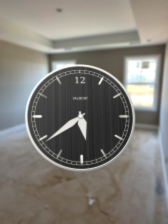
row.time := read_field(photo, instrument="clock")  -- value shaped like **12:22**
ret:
**5:39**
